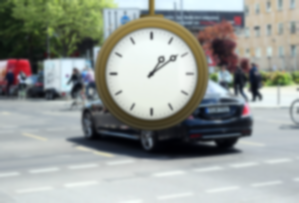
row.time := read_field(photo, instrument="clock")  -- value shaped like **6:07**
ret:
**1:09**
